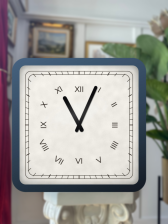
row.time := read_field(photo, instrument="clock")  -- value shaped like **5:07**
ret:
**11:04**
